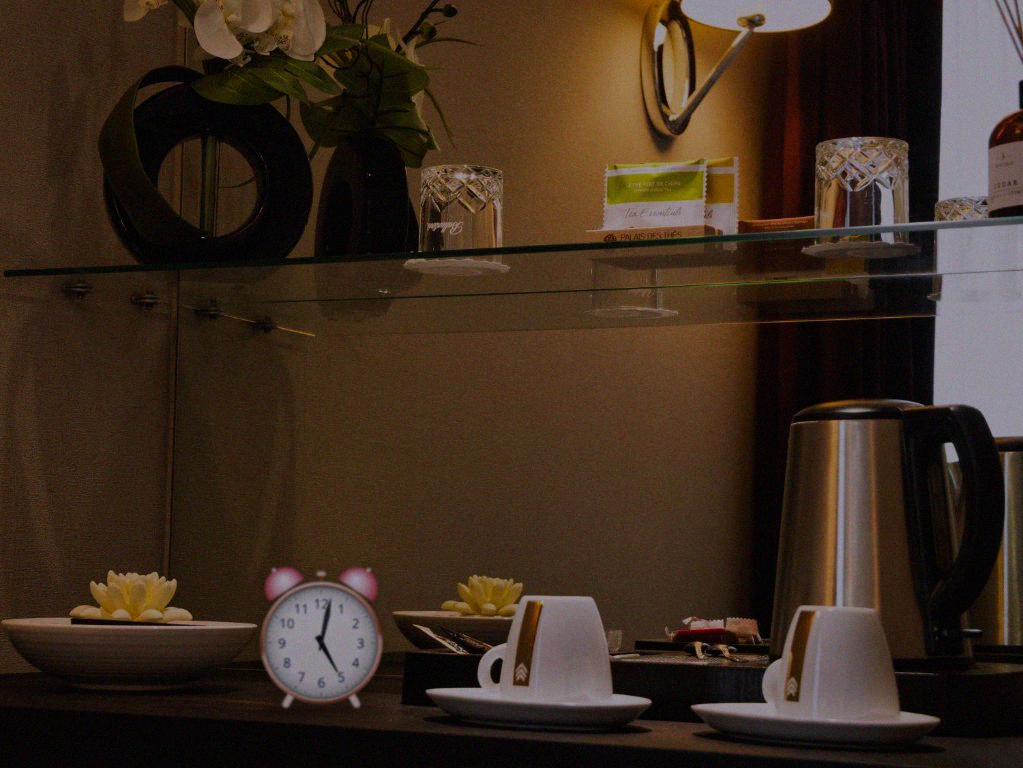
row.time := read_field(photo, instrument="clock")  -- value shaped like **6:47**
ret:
**5:02**
